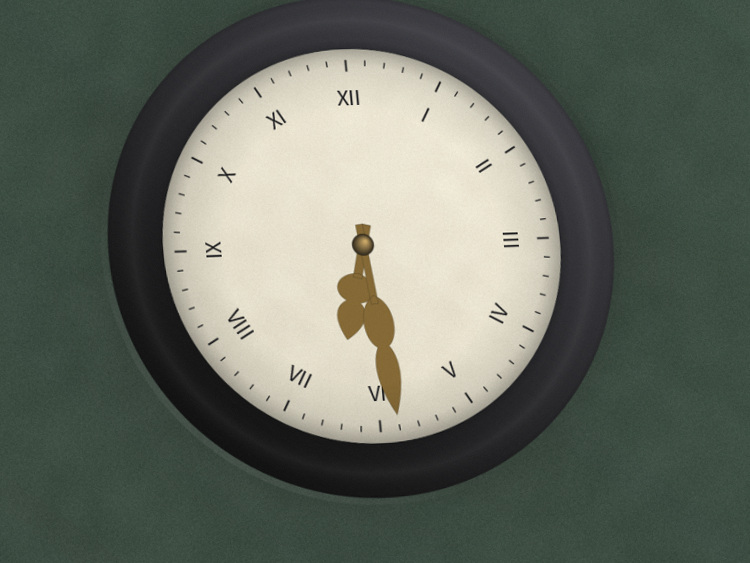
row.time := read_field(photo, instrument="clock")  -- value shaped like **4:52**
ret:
**6:29**
